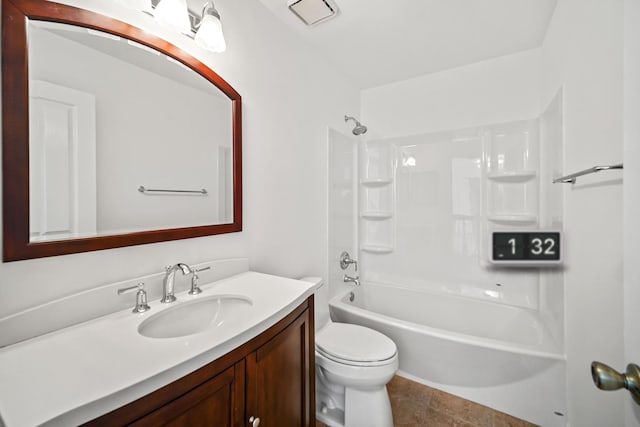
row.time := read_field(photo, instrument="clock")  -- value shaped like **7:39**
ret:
**1:32**
